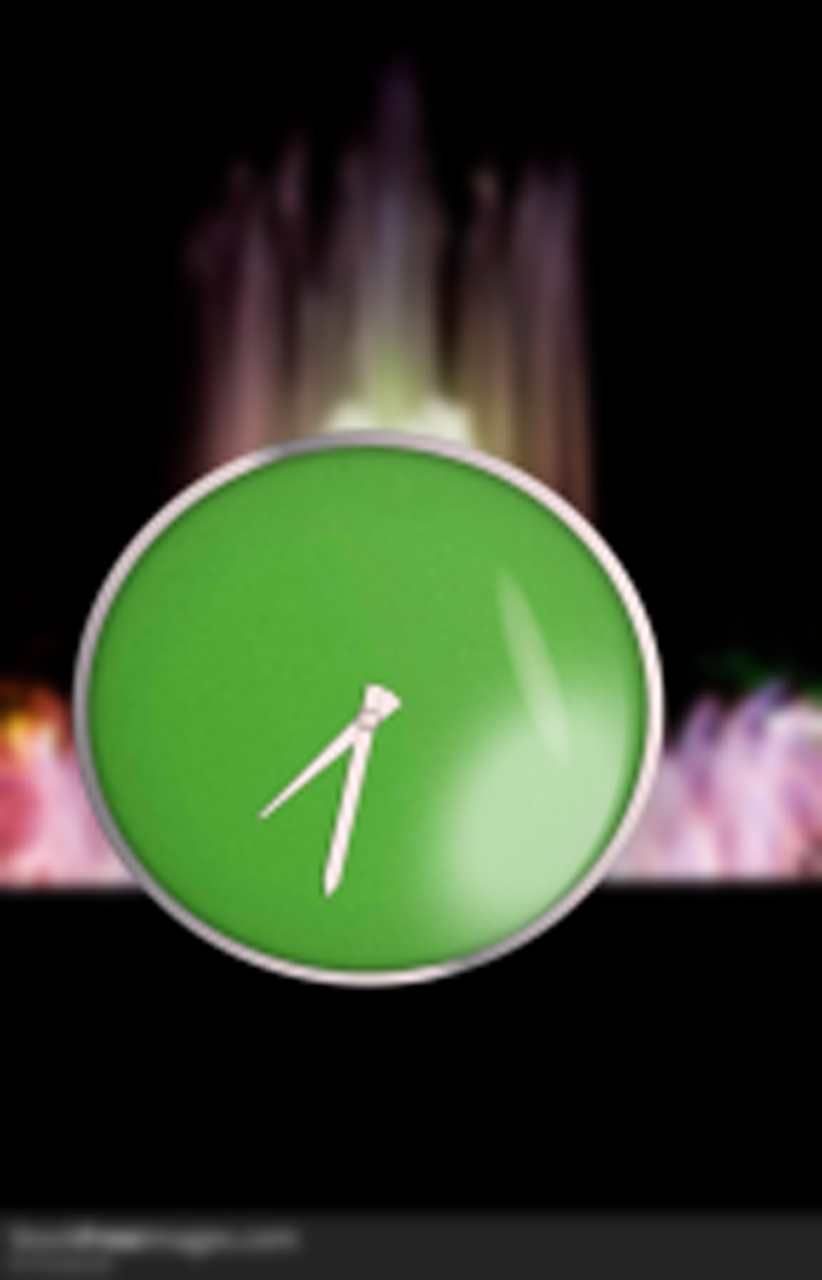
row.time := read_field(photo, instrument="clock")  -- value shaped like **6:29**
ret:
**7:32**
